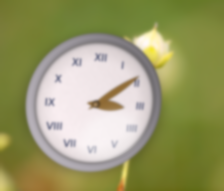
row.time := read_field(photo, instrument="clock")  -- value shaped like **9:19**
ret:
**3:09**
